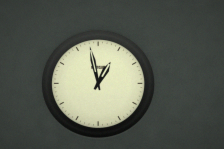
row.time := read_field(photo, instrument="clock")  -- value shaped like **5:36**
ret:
**12:58**
